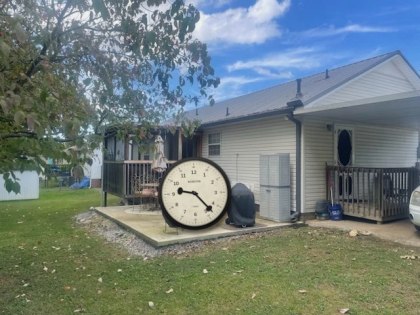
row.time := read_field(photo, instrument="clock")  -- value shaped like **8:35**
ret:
**9:23**
